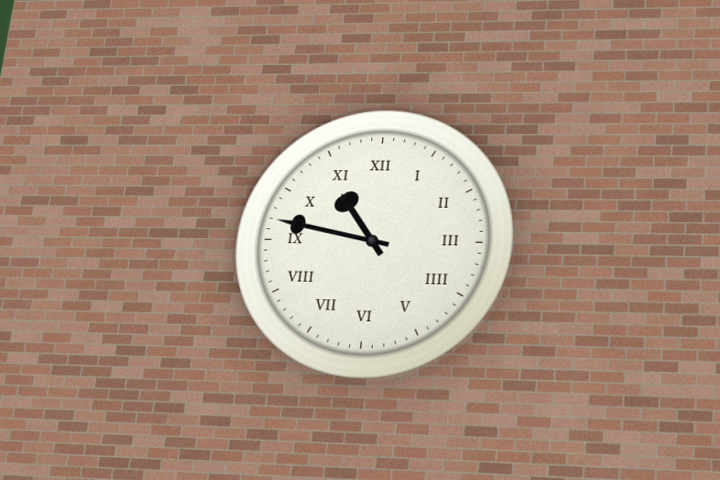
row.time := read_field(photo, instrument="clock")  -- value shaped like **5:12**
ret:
**10:47**
